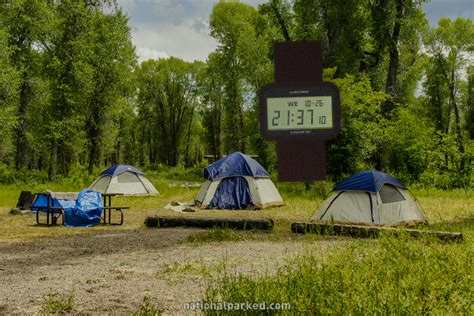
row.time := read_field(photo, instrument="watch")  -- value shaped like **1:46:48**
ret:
**21:37:10**
